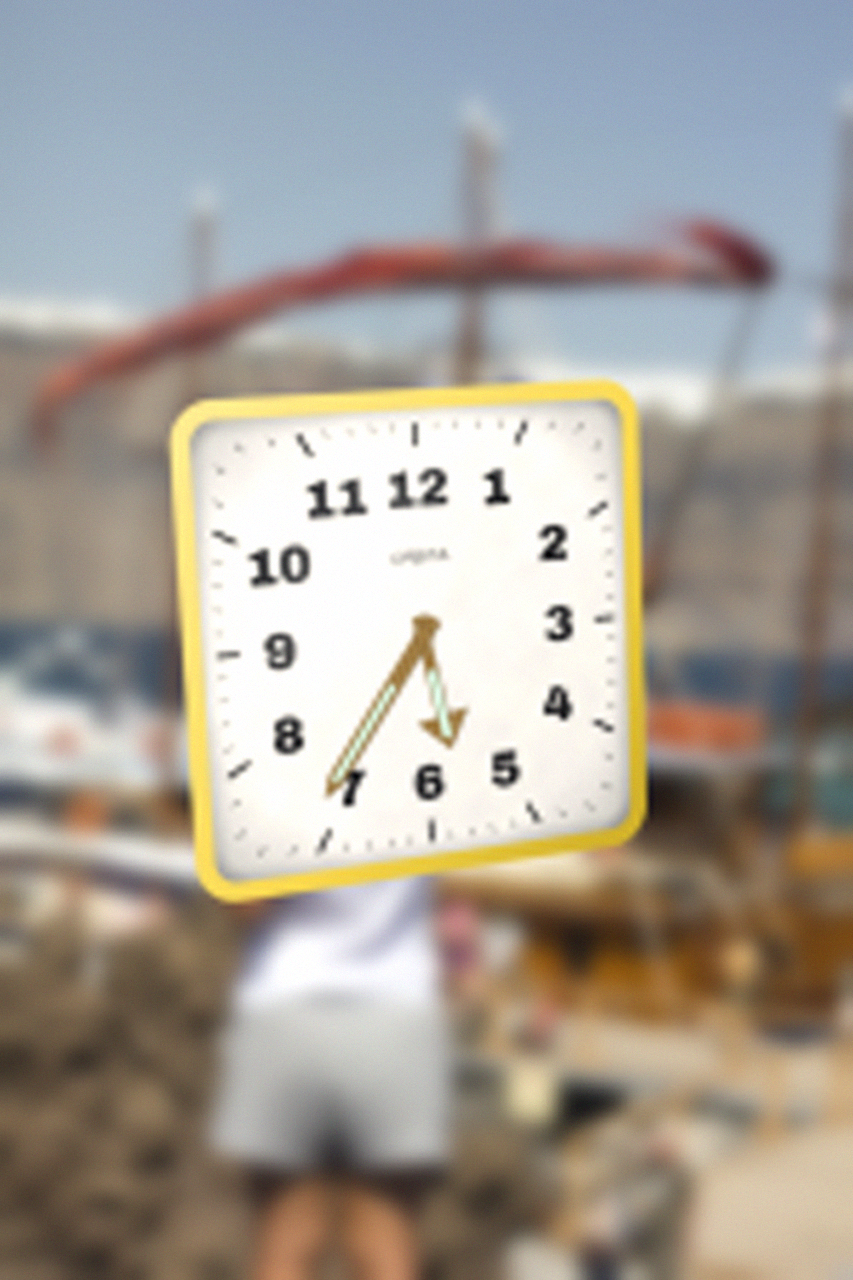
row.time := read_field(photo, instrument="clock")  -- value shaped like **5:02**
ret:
**5:36**
